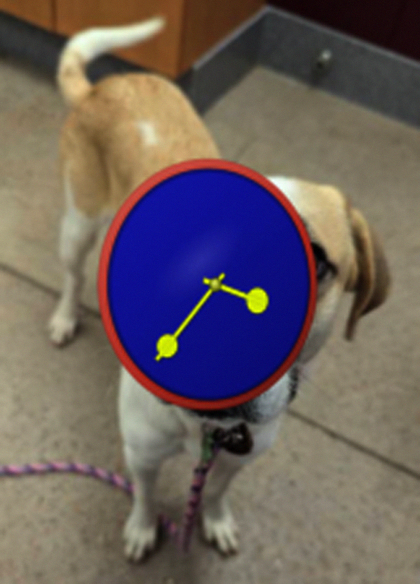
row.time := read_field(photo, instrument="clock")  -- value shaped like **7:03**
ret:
**3:37**
